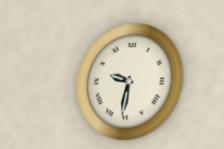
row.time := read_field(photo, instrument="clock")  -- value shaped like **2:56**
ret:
**9:31**
